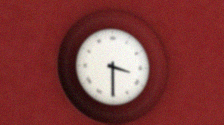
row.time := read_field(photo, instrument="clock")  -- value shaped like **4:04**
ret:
**3:30**
